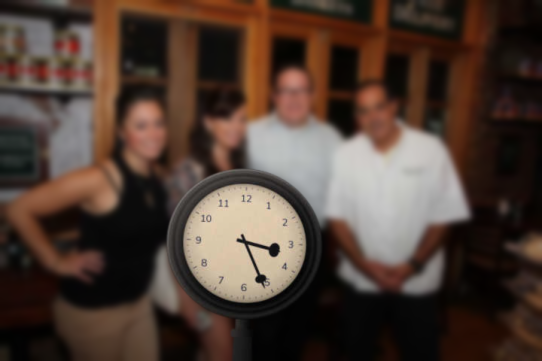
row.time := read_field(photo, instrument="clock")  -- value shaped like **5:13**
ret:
**3:26**
